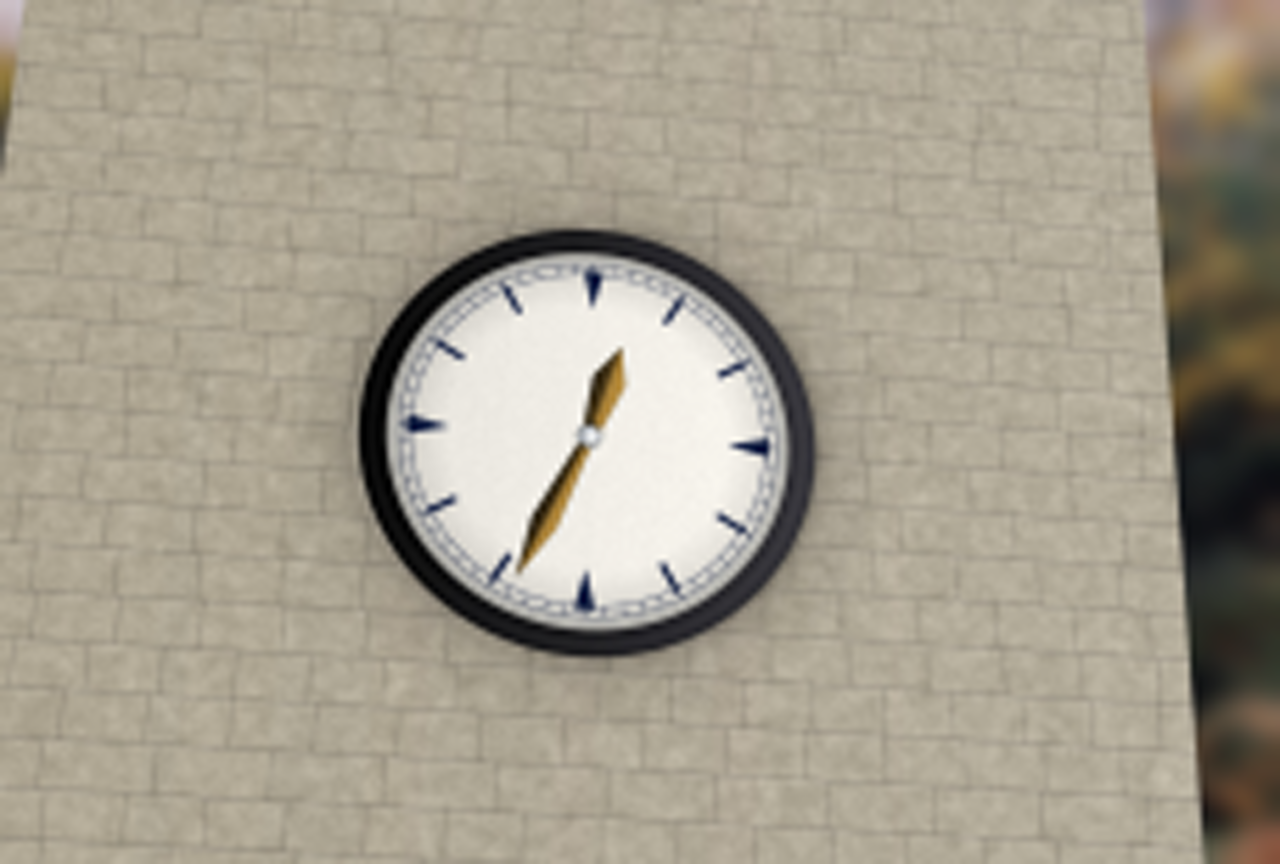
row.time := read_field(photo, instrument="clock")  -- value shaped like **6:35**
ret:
**12:34**
